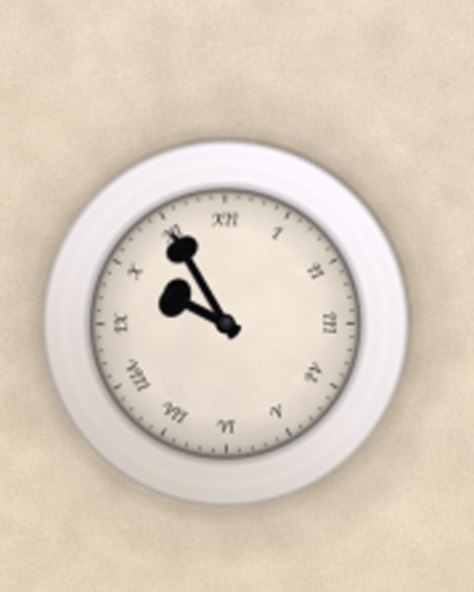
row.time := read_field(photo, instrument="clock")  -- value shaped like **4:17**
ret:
**9:55**
